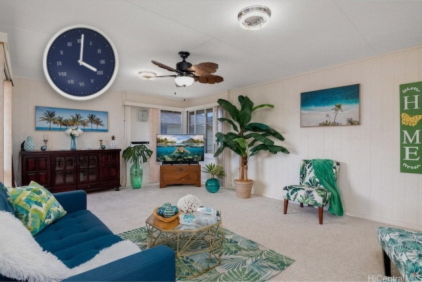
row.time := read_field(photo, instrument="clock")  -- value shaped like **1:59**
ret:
**4:01**
